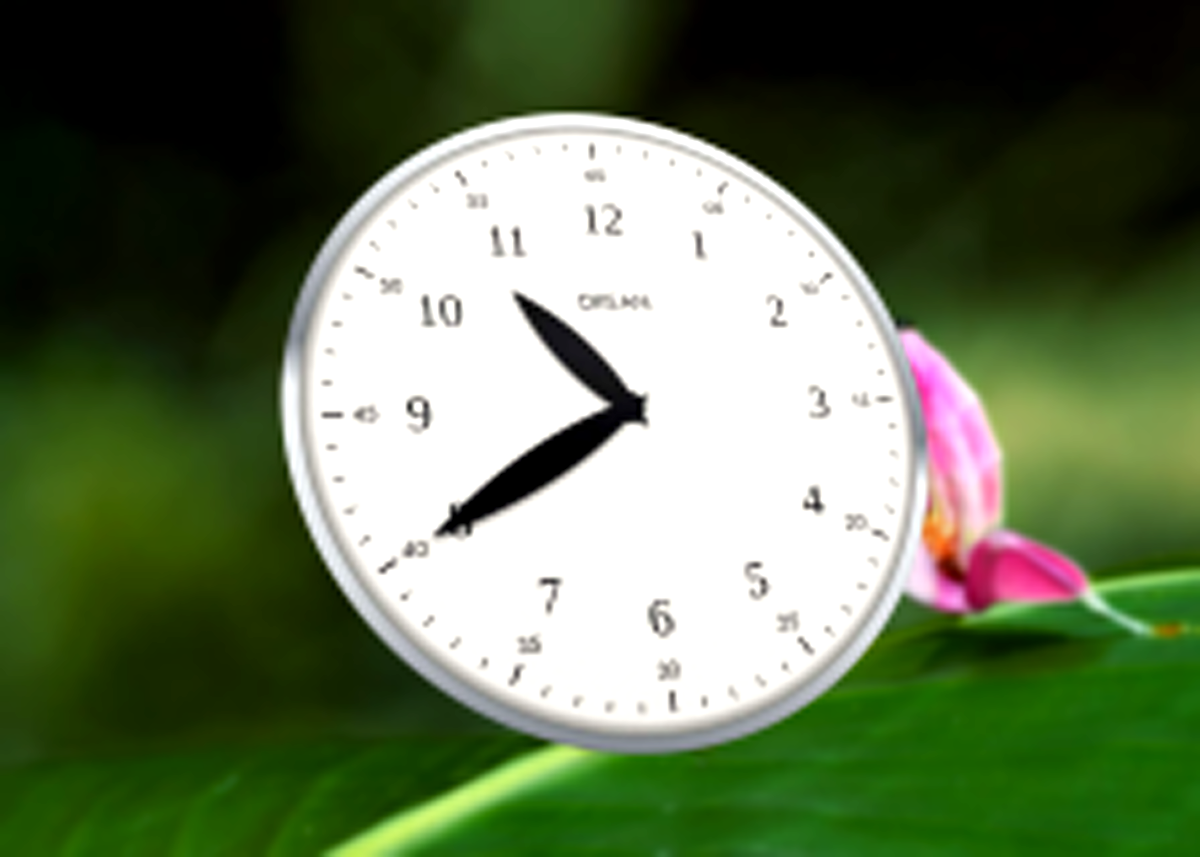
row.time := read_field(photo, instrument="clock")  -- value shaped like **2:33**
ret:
**10:40**
